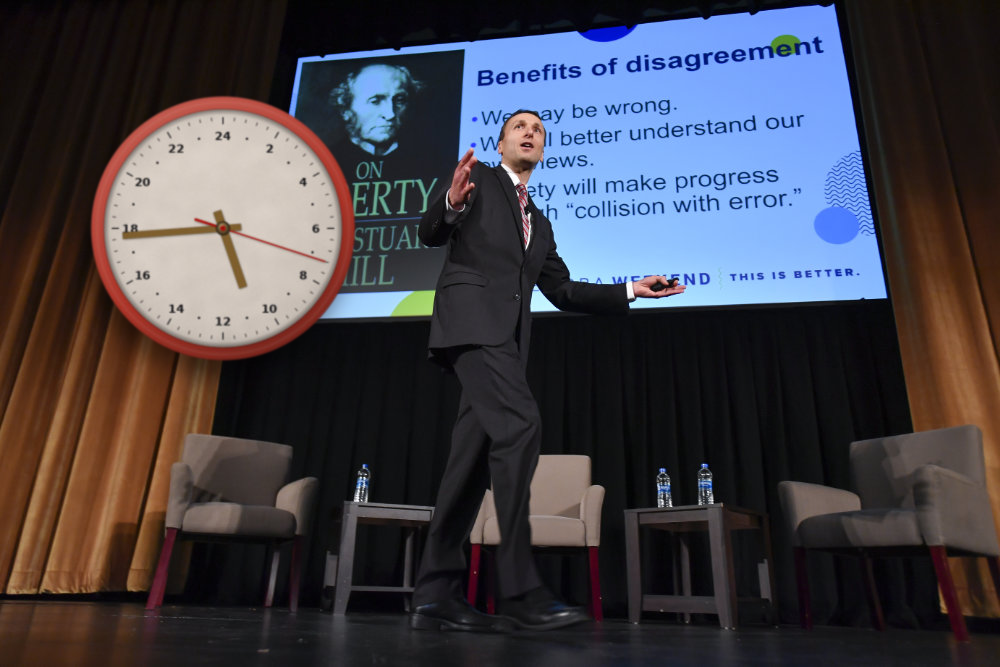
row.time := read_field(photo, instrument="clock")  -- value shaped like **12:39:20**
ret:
**10:44:18**
